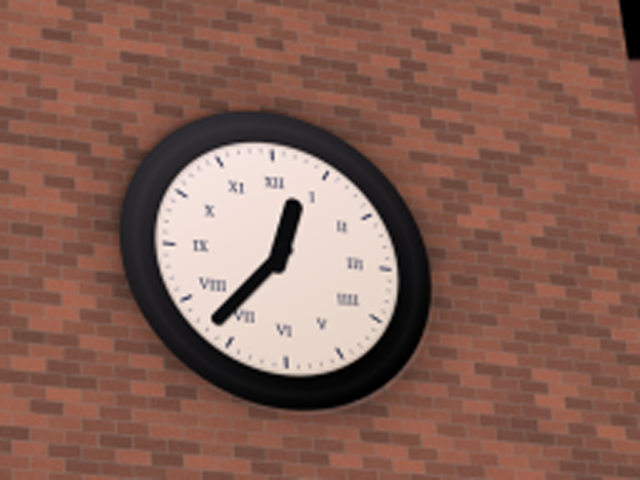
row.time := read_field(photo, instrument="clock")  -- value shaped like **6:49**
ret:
**12:37**
